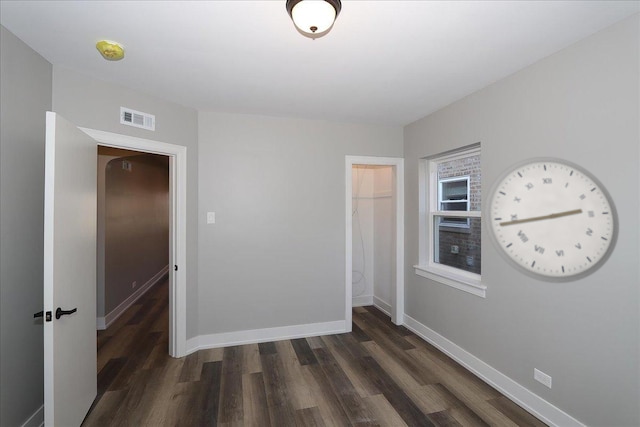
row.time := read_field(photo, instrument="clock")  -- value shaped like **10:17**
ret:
**2:44**
